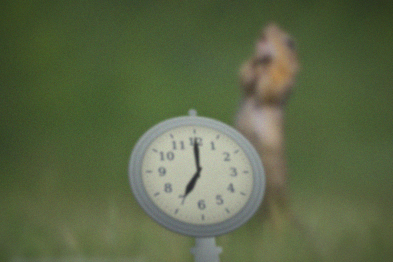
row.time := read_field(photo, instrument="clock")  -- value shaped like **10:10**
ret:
**7:00**
